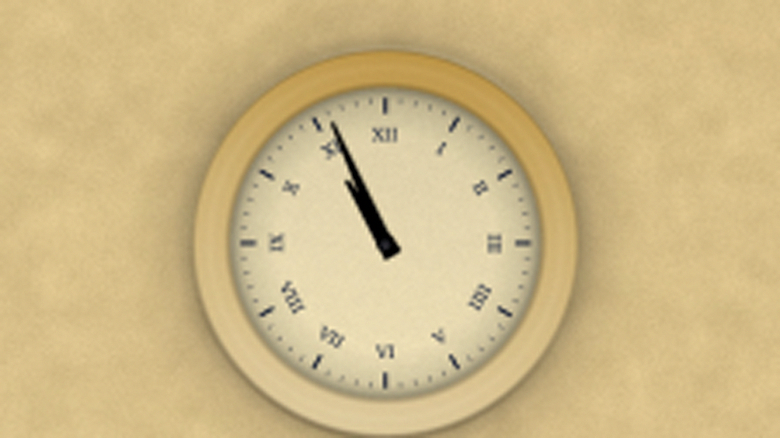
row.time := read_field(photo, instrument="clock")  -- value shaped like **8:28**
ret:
**10:56**
